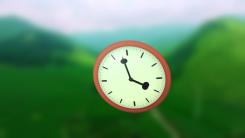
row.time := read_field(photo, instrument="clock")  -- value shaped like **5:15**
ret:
**3:58**
